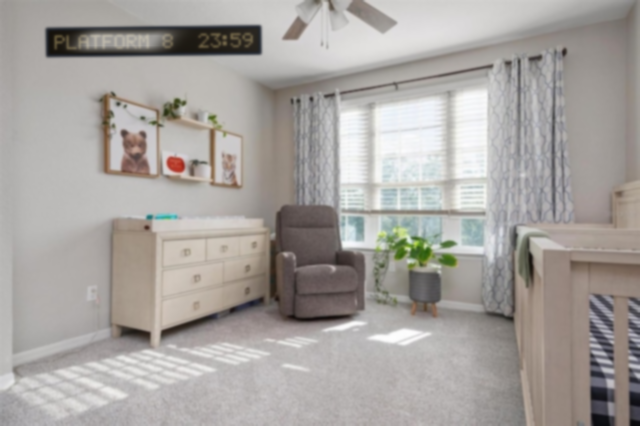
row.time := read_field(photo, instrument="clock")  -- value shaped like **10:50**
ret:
**23:59**
